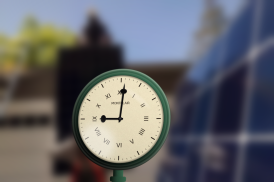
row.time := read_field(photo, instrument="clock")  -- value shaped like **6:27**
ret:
**9:01**
